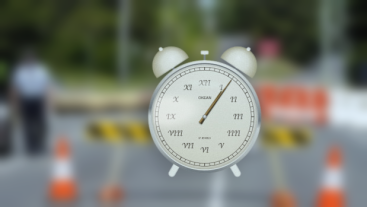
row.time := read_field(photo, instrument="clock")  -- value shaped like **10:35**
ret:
**1:06**
